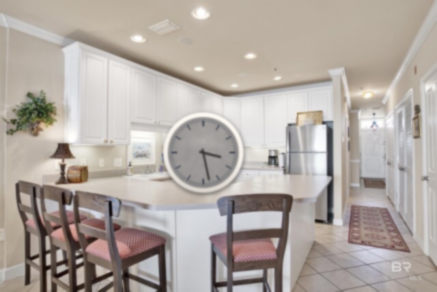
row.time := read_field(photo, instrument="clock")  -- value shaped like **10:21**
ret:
**3:28**
